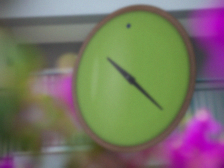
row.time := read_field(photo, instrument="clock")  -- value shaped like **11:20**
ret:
**10:22**
